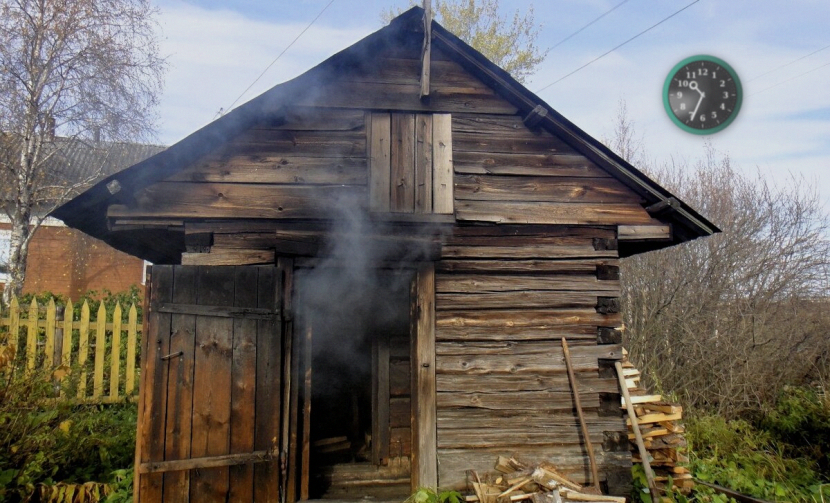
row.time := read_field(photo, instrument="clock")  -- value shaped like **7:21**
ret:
**10:34**
